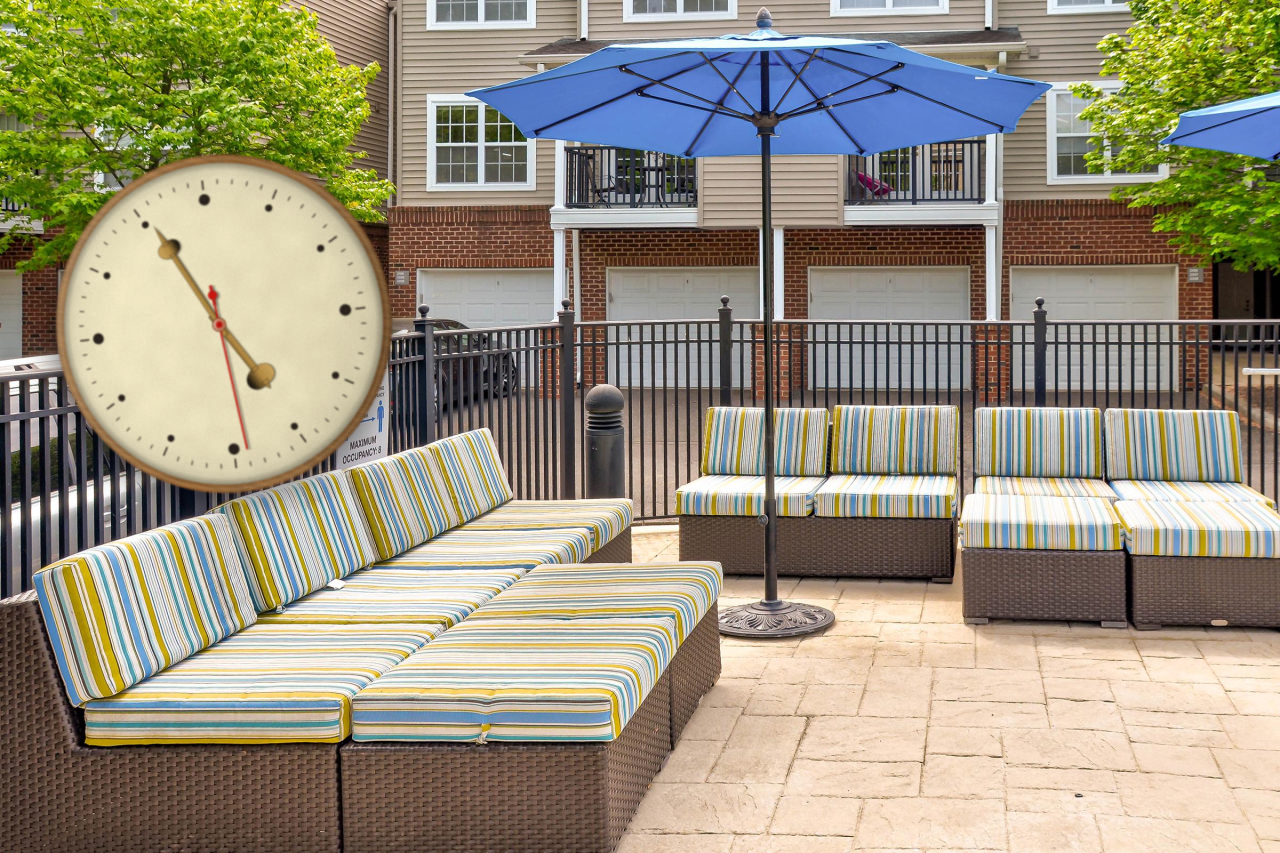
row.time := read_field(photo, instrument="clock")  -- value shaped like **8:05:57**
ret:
**4:55:29**
